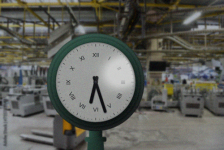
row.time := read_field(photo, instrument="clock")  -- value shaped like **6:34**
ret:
**6:27**
